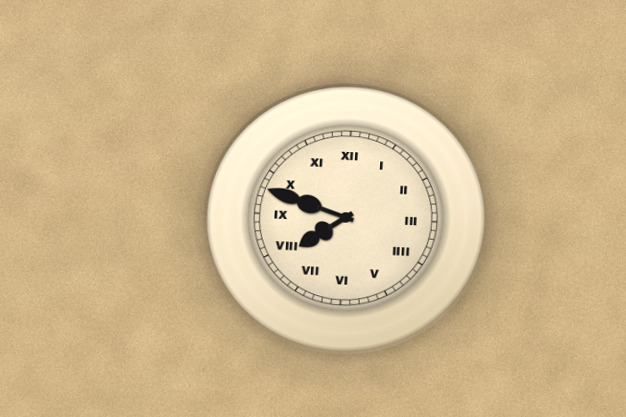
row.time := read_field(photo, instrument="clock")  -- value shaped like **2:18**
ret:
**7:48**
